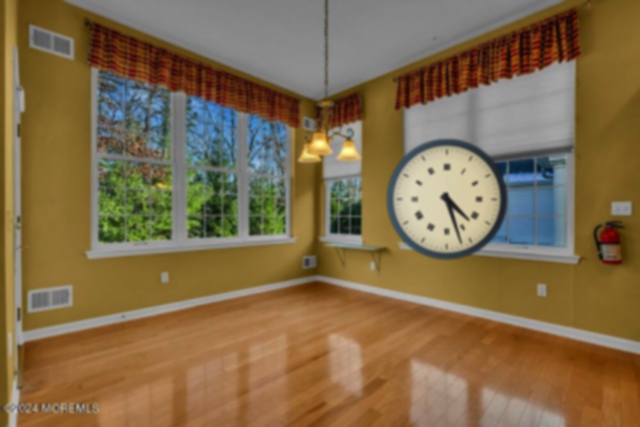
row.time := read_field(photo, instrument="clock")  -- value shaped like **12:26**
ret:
**4:27**
